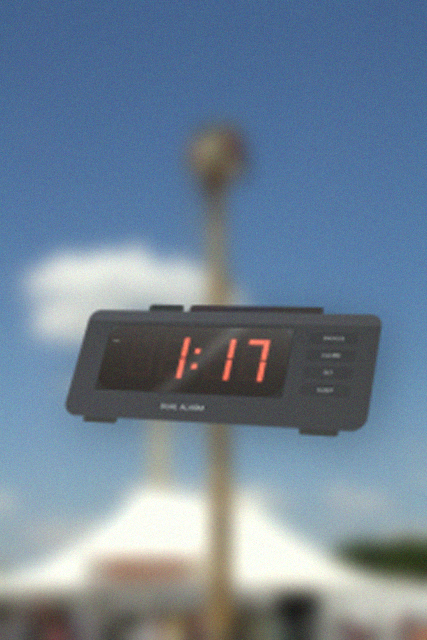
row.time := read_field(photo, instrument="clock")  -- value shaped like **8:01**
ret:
**1:17**
